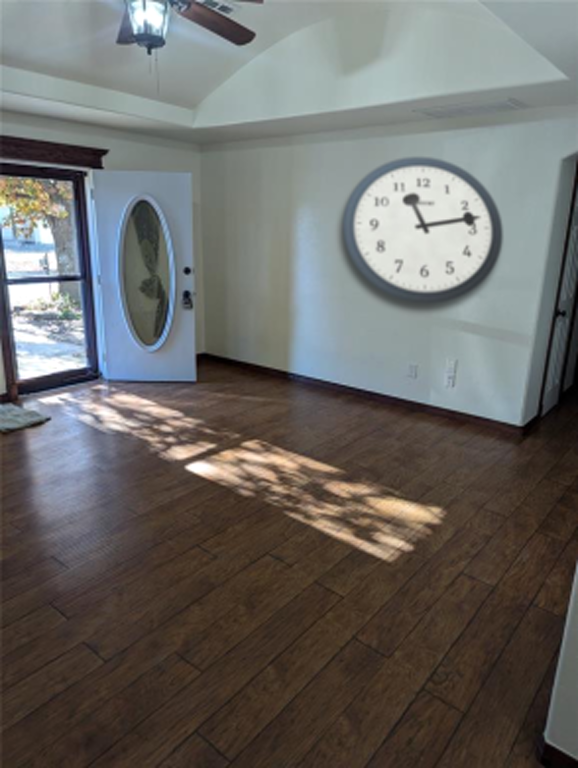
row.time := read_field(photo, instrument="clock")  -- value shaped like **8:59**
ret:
**11:13**
